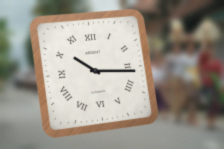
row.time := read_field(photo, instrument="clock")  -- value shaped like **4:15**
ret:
**10:16**
